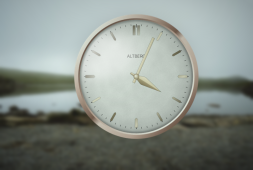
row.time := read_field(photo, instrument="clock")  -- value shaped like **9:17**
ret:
**4:04**
